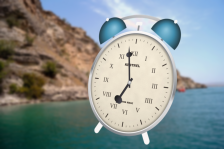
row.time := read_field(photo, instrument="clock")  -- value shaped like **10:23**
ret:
**6:58**
